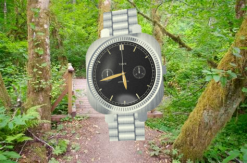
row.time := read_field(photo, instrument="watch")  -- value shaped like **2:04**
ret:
**5:43**
